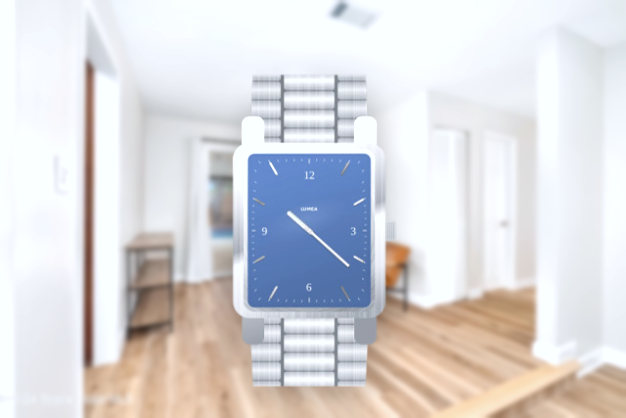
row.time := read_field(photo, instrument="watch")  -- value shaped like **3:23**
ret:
**10:22**
